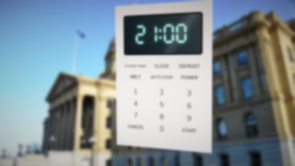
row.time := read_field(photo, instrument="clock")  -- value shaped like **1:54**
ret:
**21:00**
